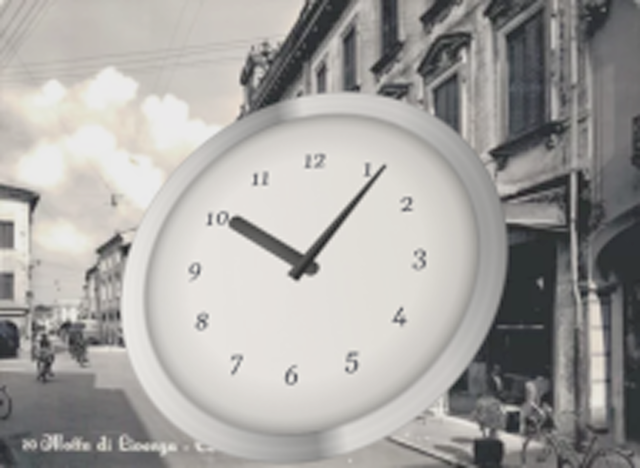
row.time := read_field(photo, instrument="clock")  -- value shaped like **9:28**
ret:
**10:06**
